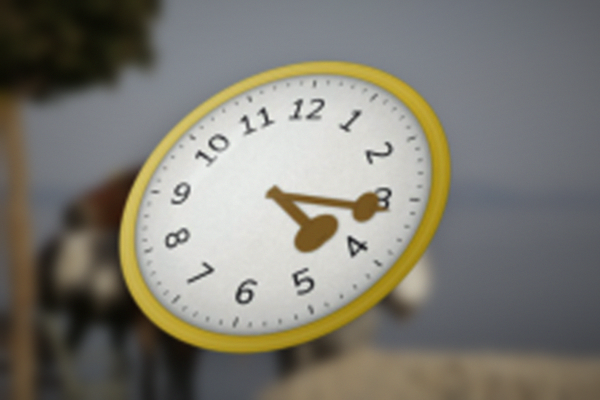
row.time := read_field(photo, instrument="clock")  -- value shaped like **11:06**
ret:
**4:16**
